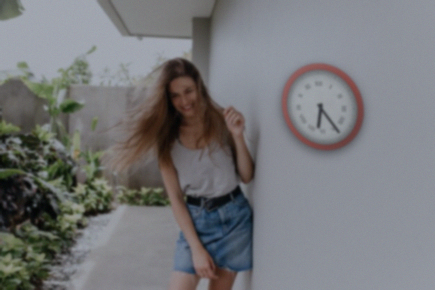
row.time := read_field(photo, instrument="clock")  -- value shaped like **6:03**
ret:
**6:24**
